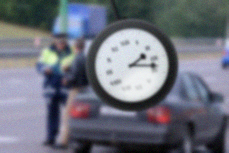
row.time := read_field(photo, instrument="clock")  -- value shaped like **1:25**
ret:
**2:18**
